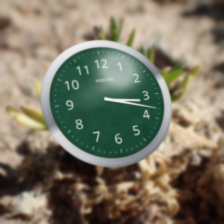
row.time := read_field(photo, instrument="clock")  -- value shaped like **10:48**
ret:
**3:18**
